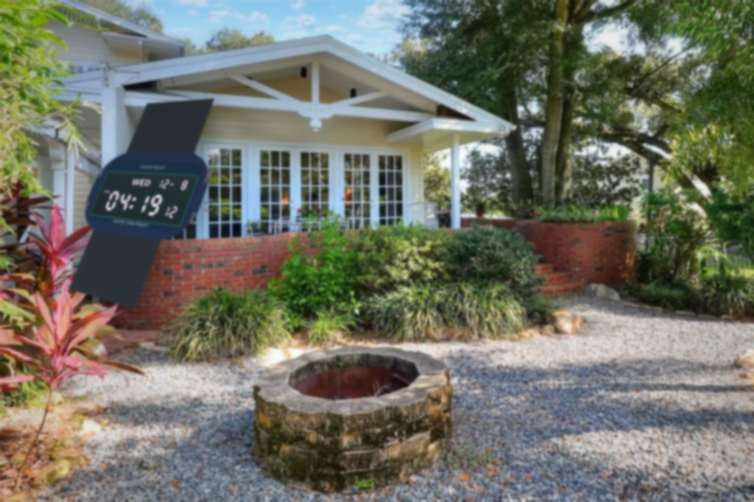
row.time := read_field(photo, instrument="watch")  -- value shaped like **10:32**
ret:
**4:19**
